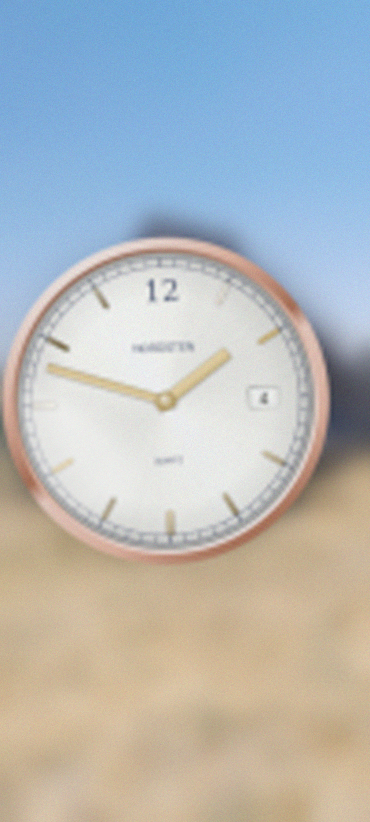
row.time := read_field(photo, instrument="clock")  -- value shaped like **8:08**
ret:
**1:48**
